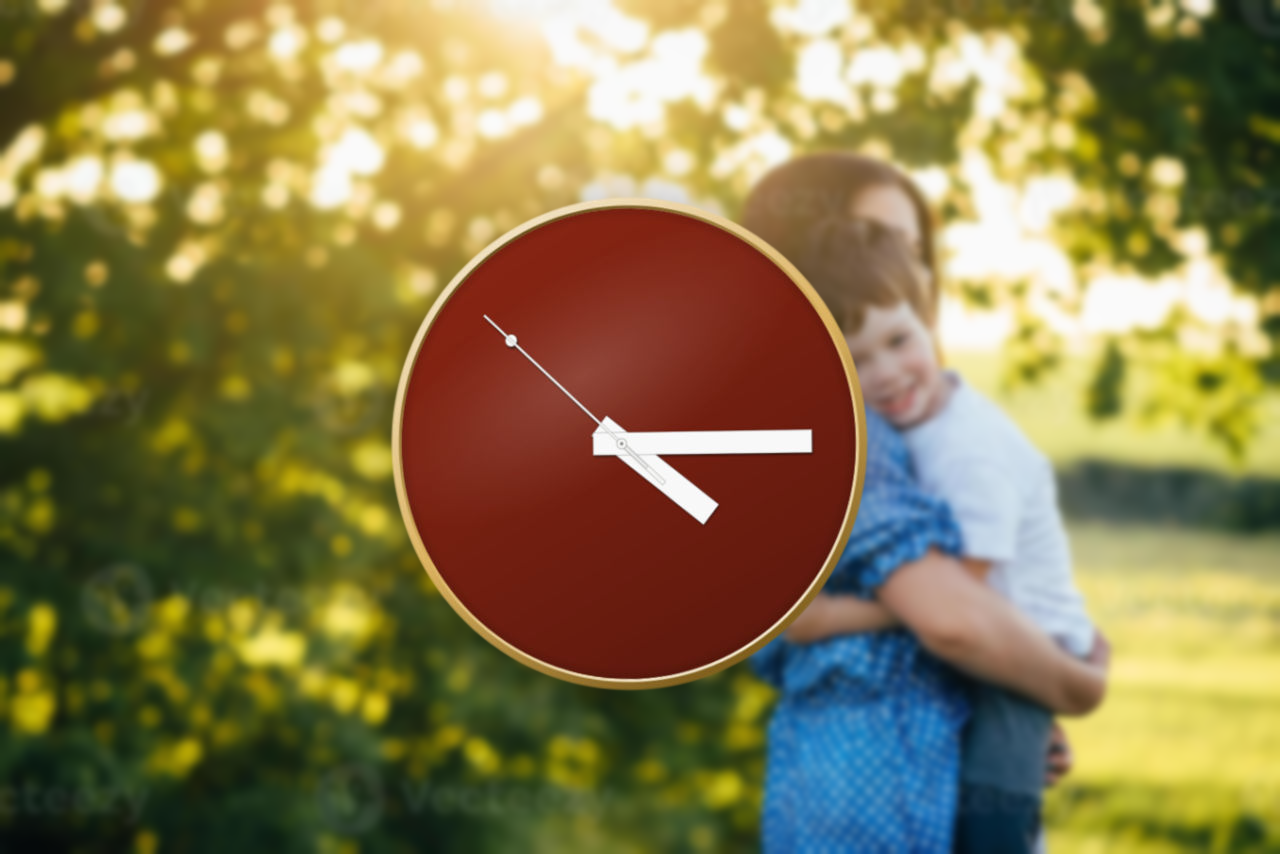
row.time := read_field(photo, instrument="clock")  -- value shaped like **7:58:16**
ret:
**4:14:52**
